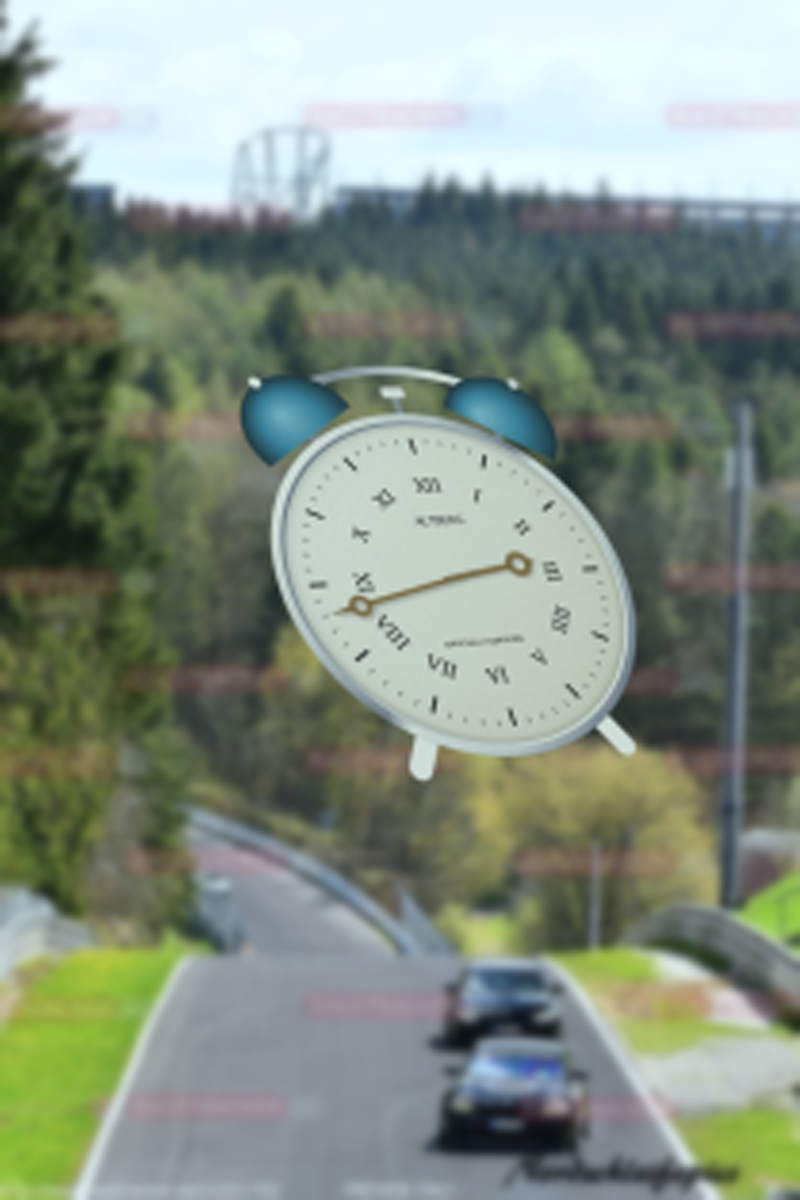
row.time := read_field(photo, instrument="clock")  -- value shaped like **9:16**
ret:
**2:43**
